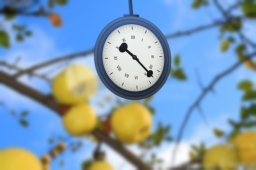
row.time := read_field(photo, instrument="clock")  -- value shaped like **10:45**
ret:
**10:23**
